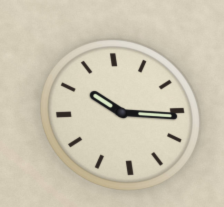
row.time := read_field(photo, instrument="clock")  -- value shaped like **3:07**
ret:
**10:16**
